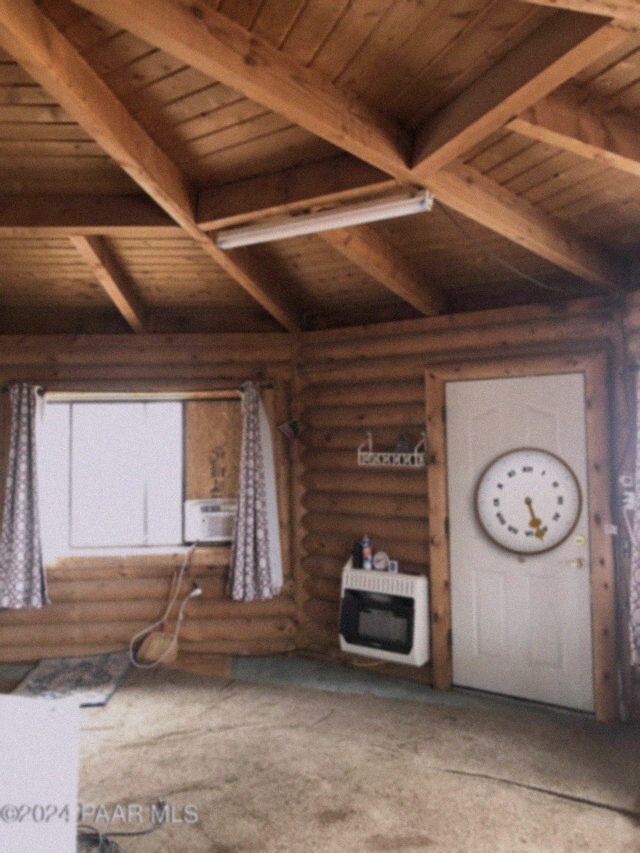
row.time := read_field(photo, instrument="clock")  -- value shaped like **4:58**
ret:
**5:27**
